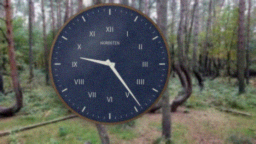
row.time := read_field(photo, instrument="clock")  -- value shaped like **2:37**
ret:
**9:24**
